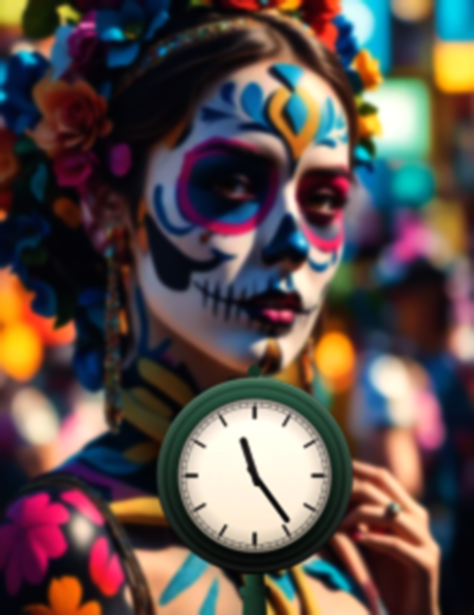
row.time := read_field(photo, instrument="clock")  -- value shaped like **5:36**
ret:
**11:24**
